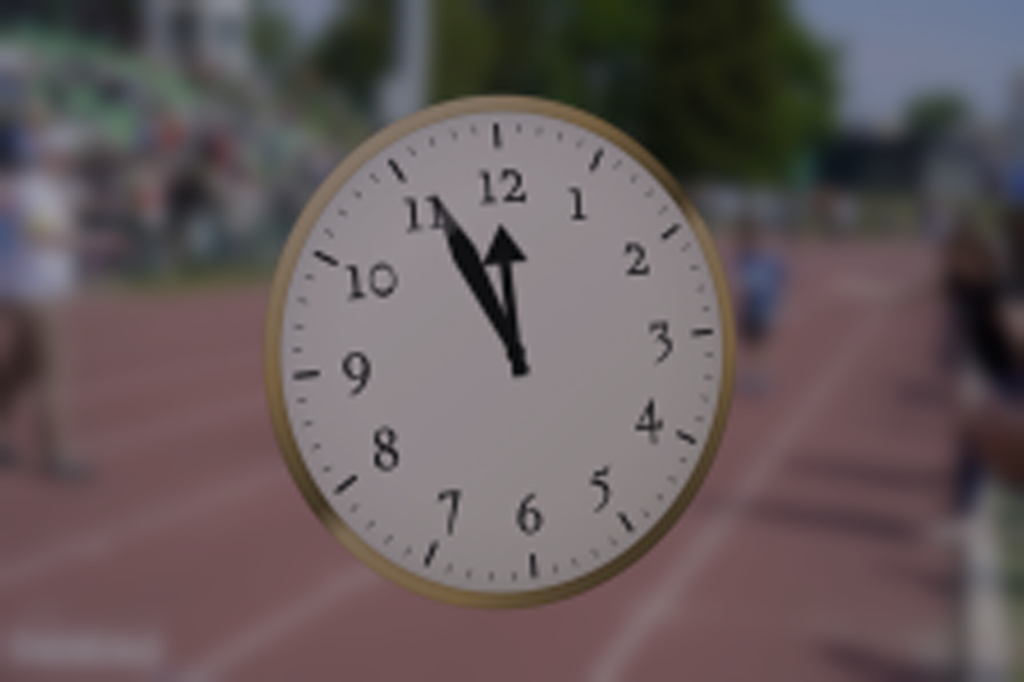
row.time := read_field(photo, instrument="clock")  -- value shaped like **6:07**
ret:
**11:56**
